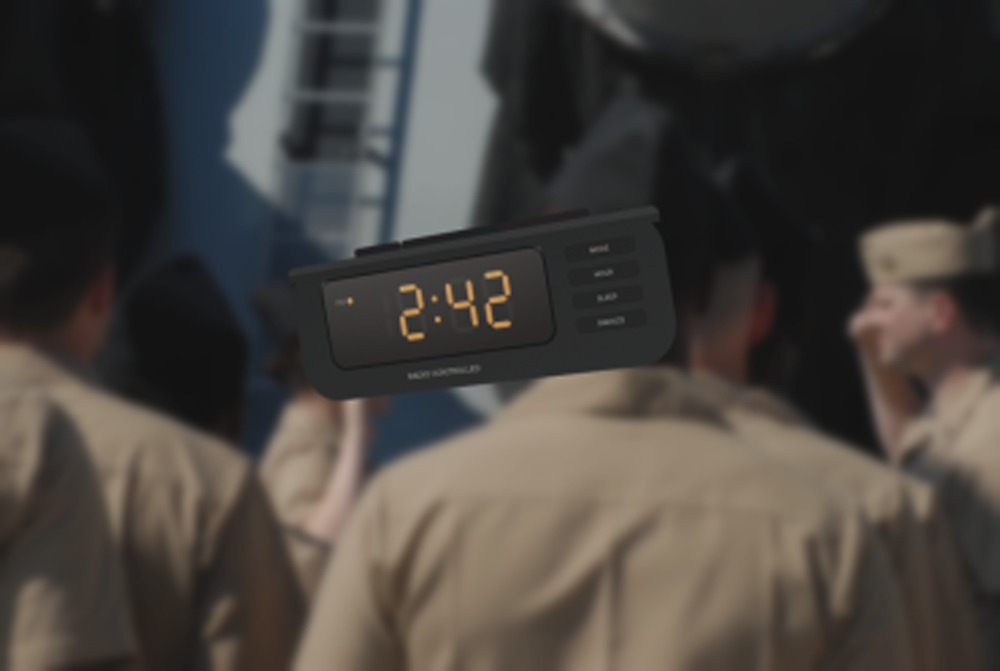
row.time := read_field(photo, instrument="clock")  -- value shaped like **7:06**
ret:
**2:42**
